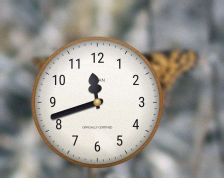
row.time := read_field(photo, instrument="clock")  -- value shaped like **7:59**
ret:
**11:42**
